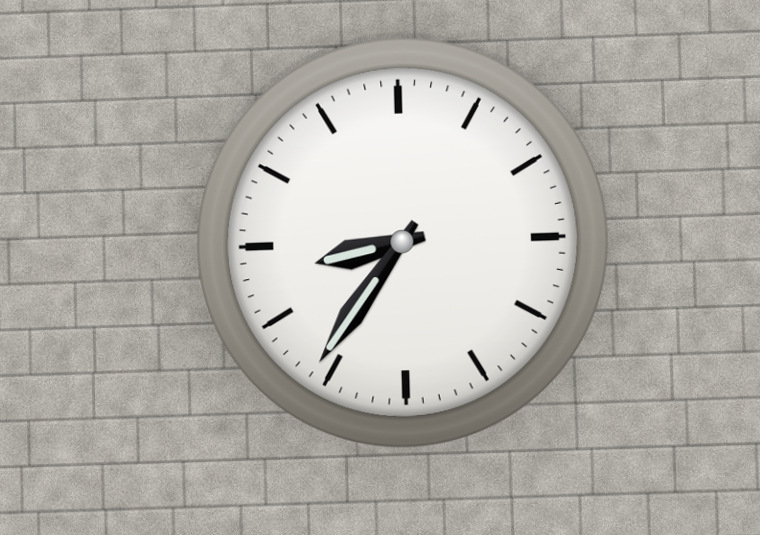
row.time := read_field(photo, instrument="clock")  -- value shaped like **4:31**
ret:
**8:36**
